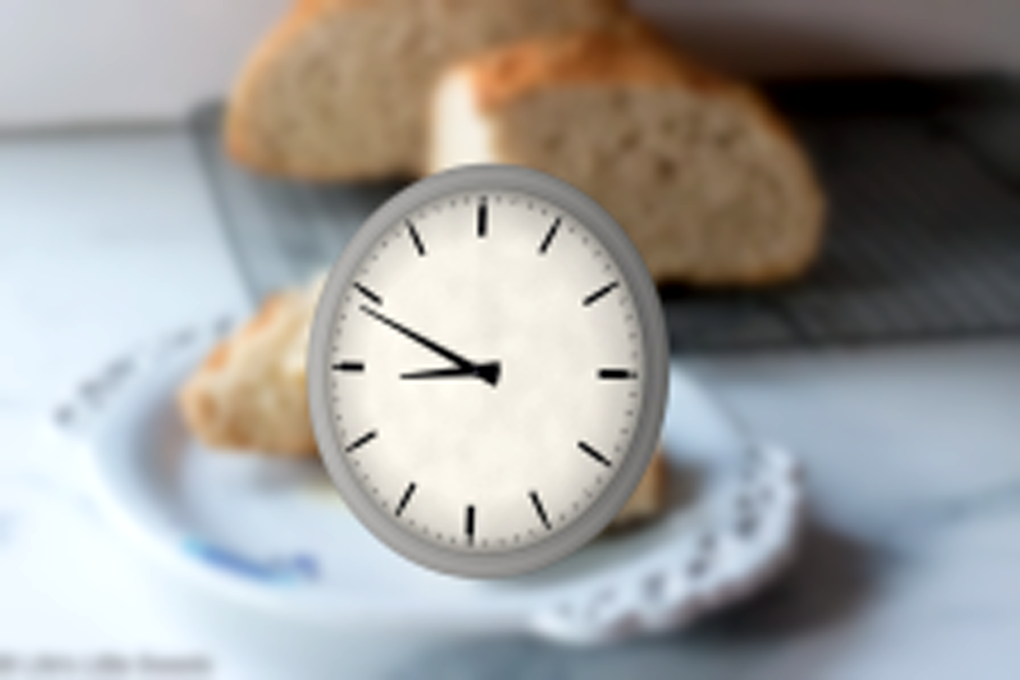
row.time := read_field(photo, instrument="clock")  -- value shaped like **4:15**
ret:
**8:49**
